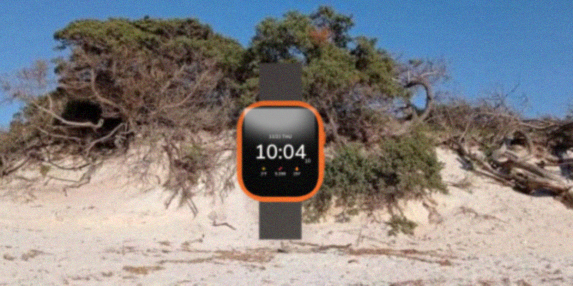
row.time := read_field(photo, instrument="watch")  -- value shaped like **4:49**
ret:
**10:04**
